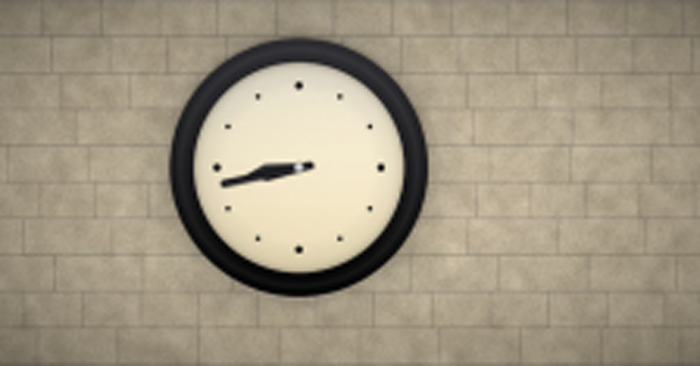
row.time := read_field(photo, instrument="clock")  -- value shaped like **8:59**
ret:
**8:43**
